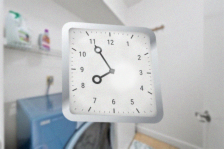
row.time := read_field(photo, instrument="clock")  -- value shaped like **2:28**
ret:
**7:55**
